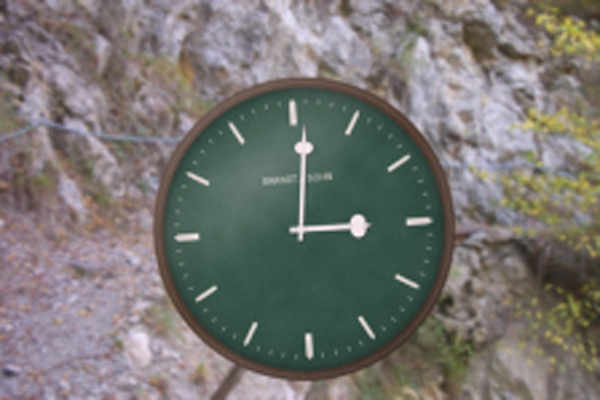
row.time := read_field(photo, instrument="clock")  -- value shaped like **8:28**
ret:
**3:01**
